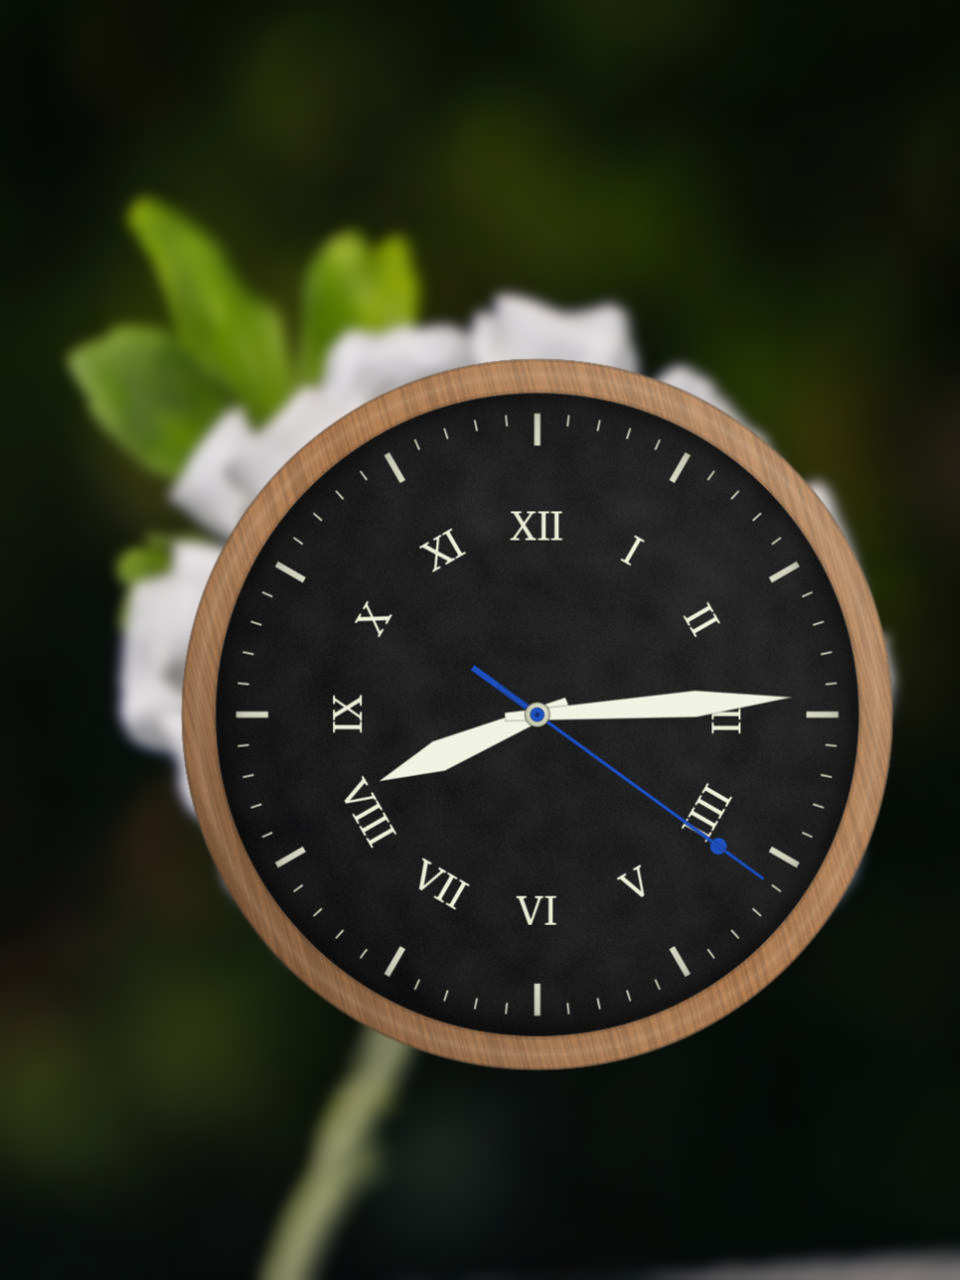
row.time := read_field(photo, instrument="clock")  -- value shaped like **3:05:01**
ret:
**8:14:21**
